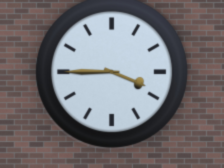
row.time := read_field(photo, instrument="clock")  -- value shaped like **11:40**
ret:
**3:45**
